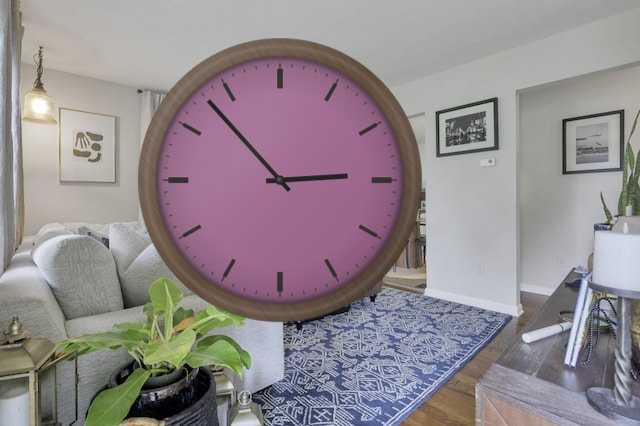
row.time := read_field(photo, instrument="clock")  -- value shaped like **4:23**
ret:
**2:53**
